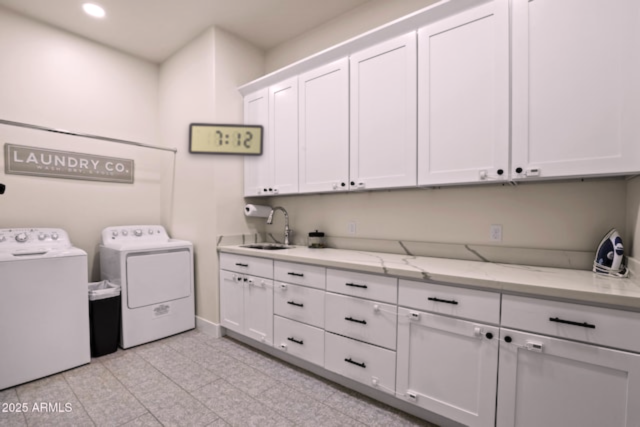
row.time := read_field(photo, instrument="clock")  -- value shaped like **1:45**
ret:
**7:12**
